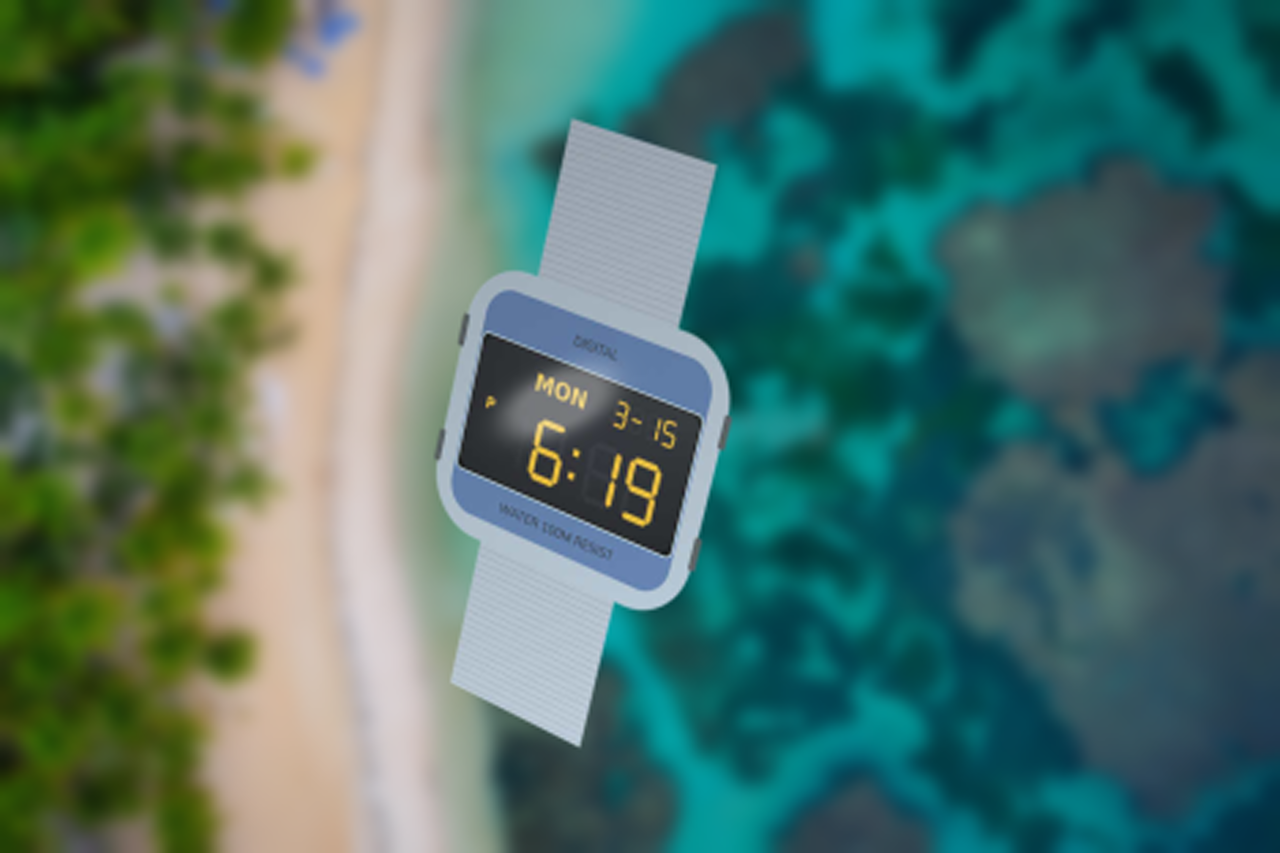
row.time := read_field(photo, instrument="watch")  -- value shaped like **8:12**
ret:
**6:19**
